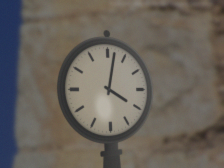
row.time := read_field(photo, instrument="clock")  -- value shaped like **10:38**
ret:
**4:02**
